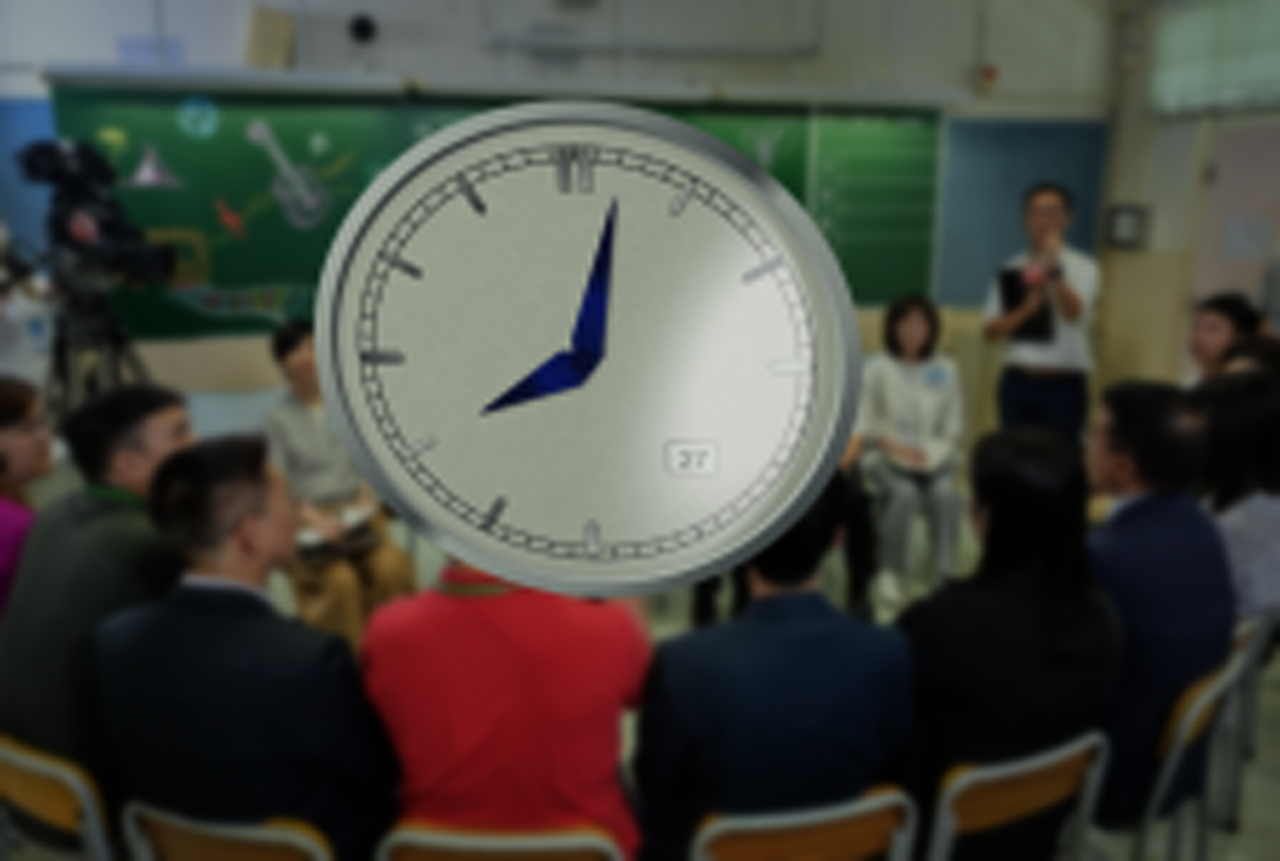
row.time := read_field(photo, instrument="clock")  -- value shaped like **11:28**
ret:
**8:02**
